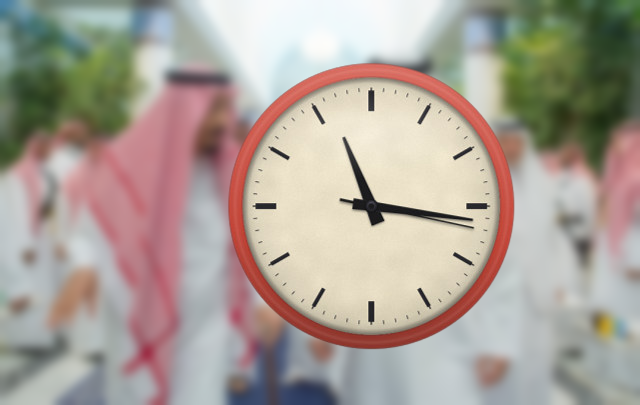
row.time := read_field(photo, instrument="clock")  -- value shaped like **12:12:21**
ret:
**11:16:17**
